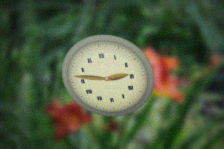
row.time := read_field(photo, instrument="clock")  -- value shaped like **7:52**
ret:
**2:47**
